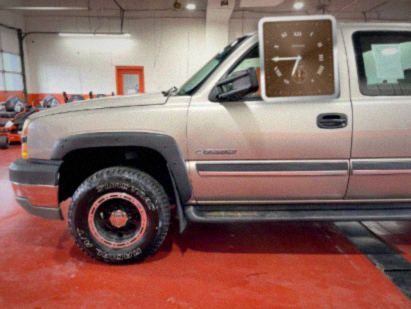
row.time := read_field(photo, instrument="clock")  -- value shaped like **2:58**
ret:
**6:45**
